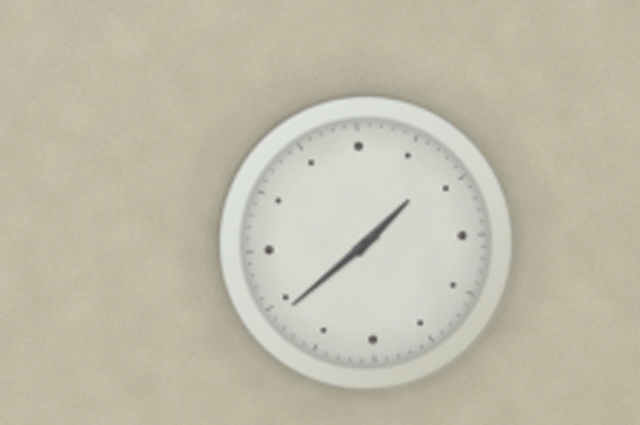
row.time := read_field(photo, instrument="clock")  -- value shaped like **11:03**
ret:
**1:39**
